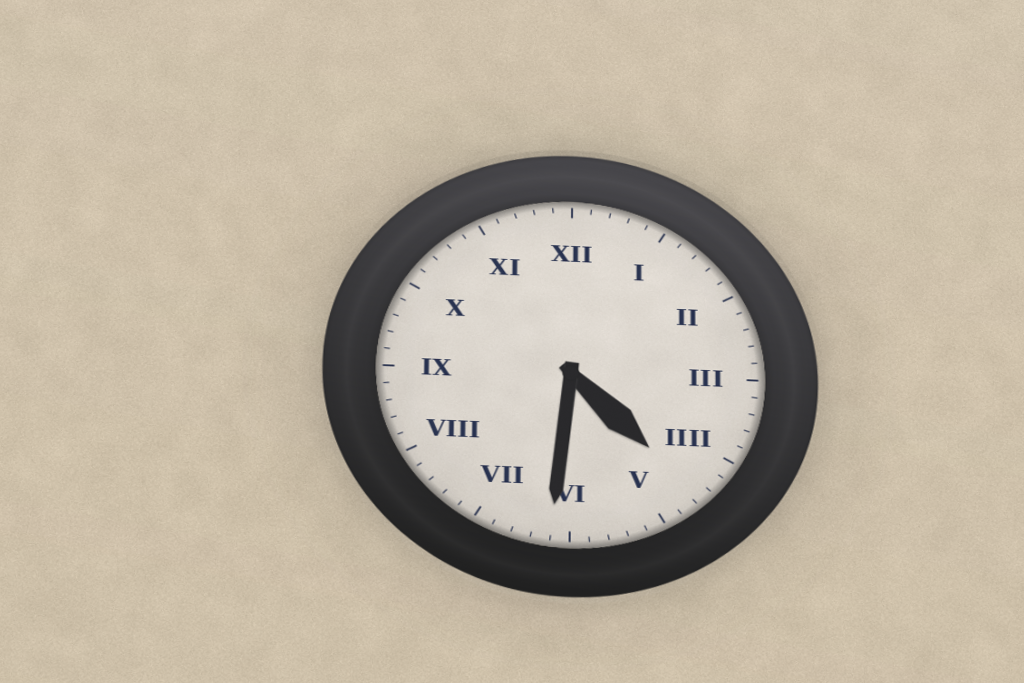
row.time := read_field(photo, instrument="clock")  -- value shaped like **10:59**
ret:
**4:31**
